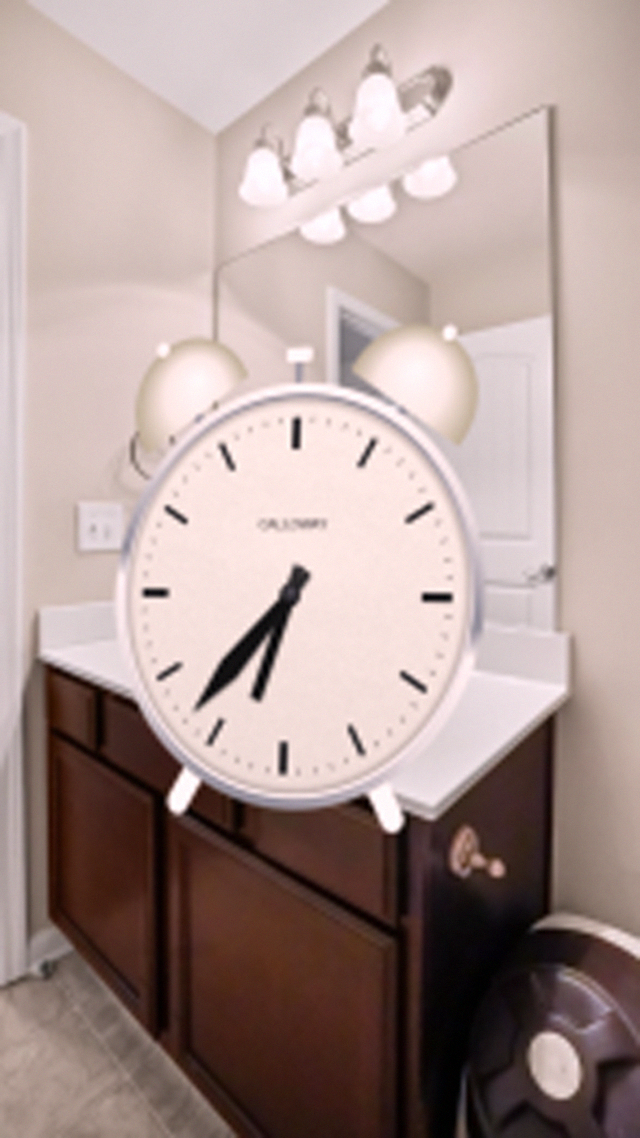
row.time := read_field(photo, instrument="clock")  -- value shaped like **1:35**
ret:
**6:37**
